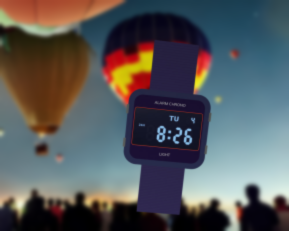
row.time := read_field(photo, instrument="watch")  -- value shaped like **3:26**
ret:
**8:26**
